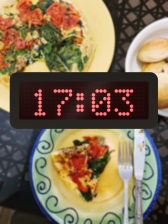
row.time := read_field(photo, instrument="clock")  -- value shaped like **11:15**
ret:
**17:03**
